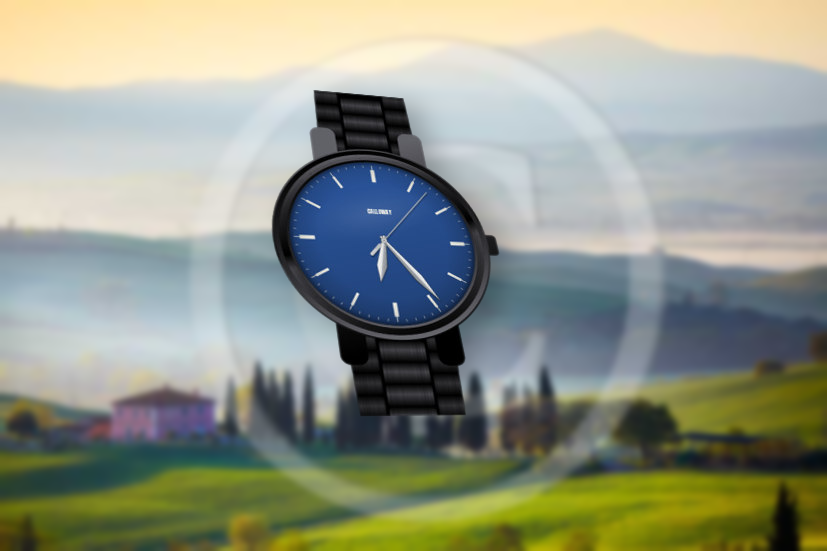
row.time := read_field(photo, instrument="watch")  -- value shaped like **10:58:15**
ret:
**6:24:07**
